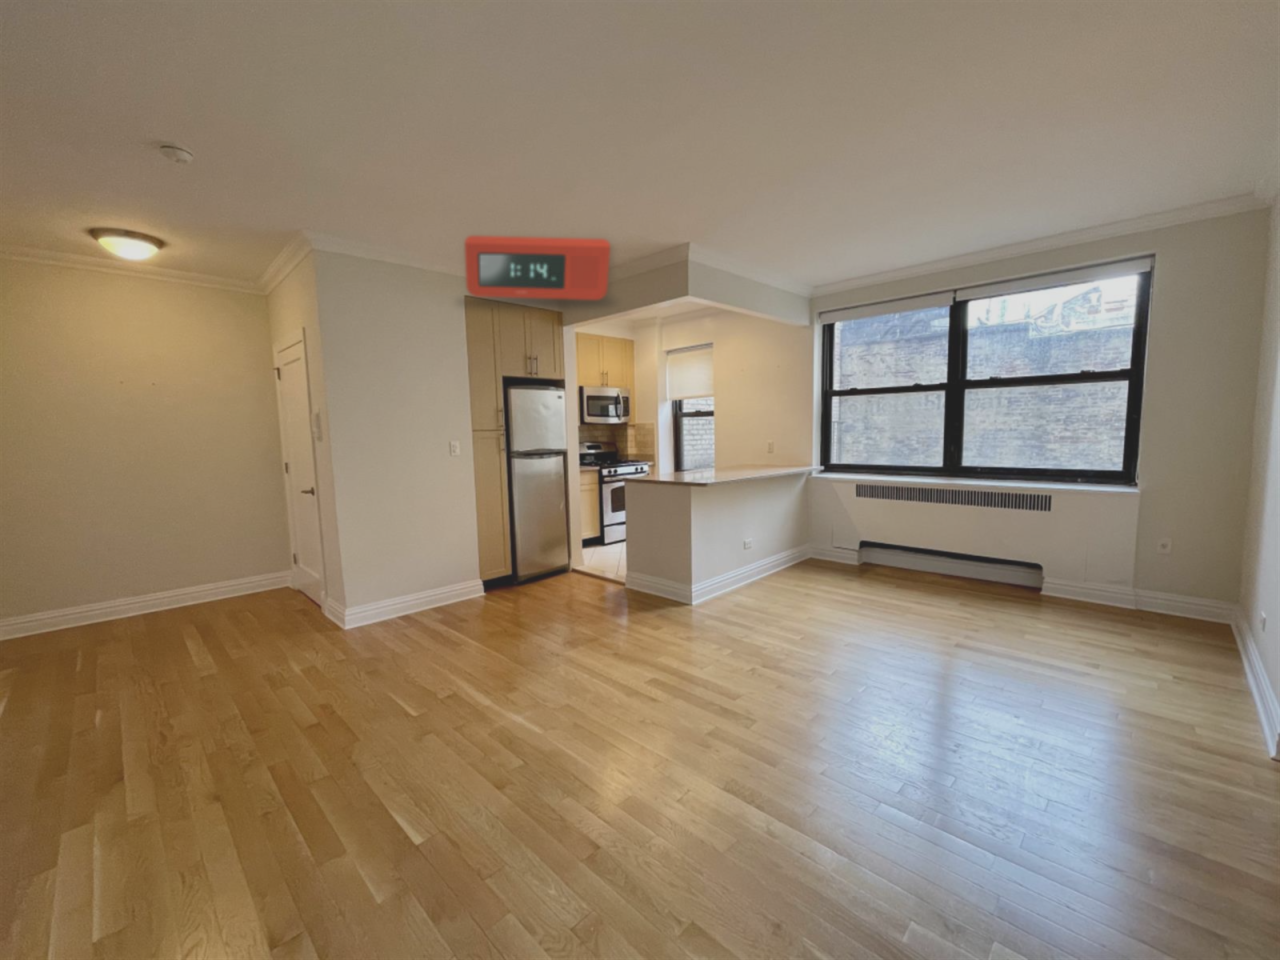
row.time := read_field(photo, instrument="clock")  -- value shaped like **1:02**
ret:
**1:14**
